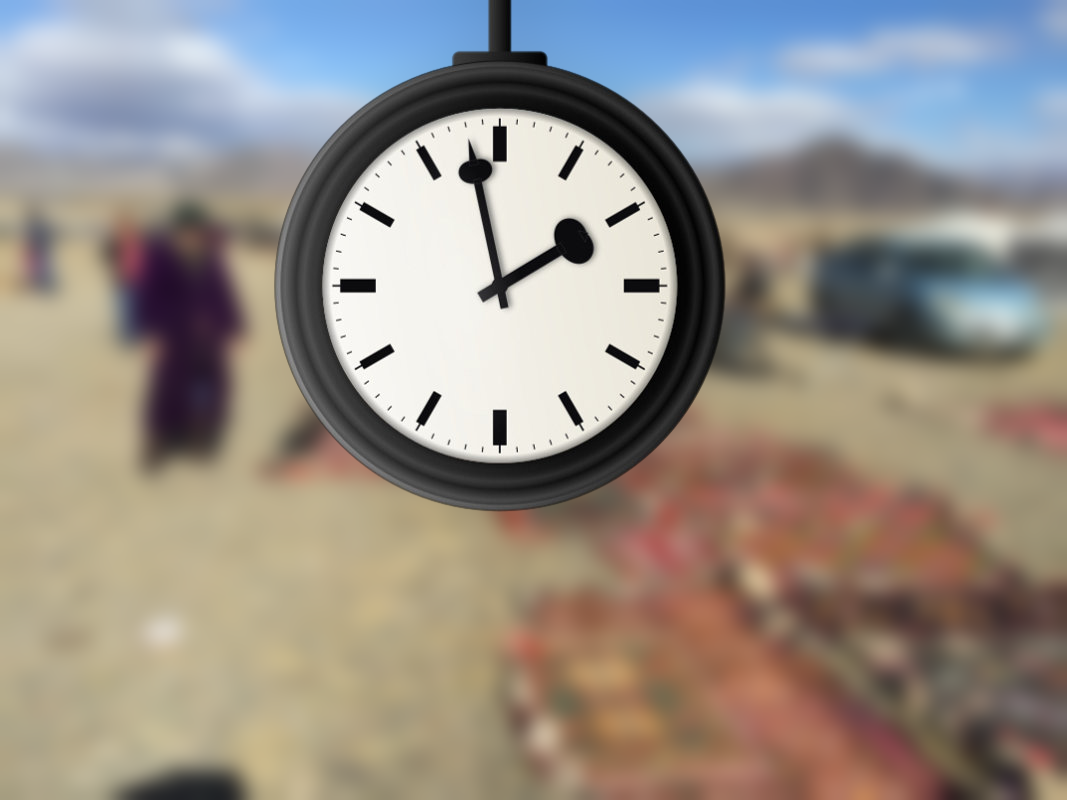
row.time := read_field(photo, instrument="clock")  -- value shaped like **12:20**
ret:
**1:58**
